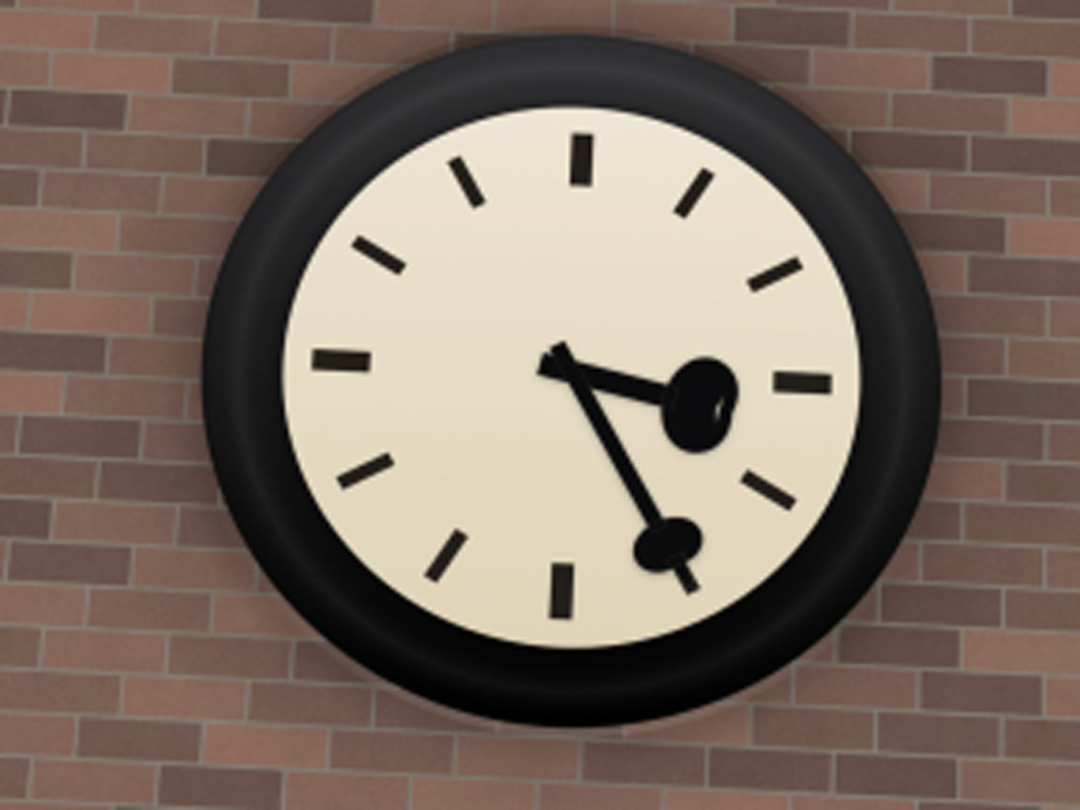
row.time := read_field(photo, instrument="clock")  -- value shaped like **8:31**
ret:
**3:25**
